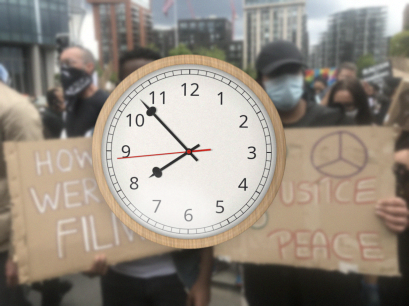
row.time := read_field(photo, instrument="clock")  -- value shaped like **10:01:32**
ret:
**7:52:44**
